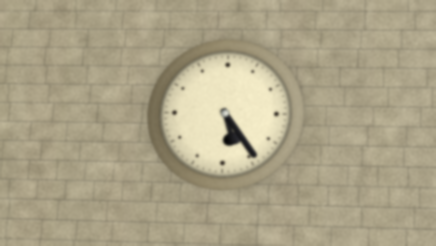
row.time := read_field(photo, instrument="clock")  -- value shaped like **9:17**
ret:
**5:24**
